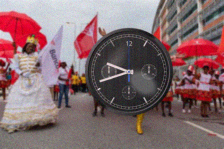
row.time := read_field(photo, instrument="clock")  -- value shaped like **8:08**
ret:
**9:42**
